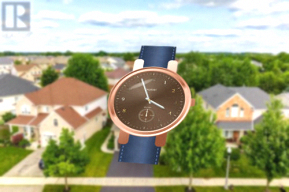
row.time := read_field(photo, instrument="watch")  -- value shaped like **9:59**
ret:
**3:56**
